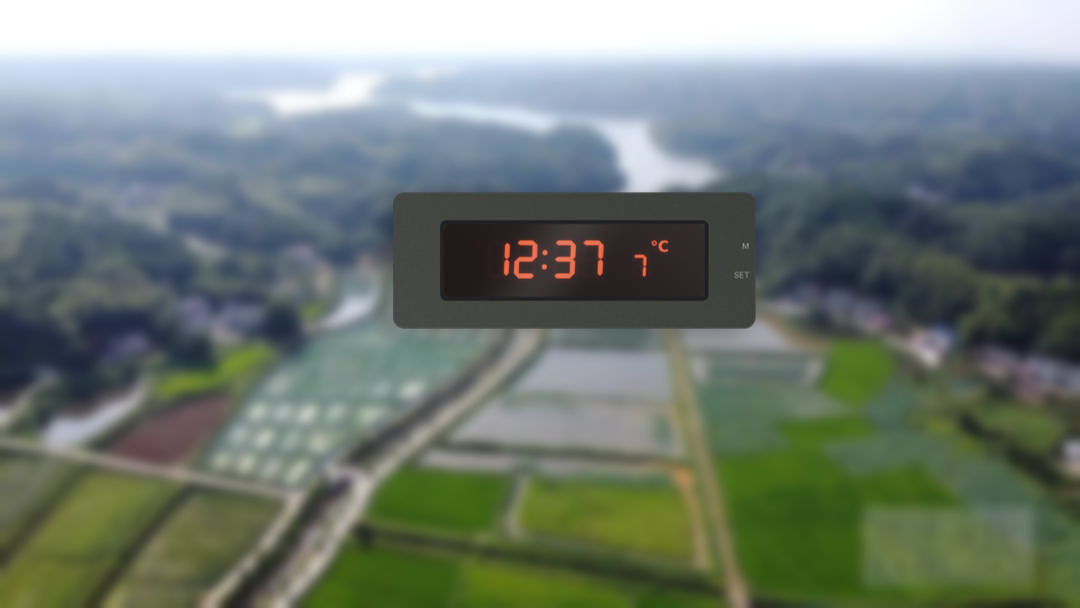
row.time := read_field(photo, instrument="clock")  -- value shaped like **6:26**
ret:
**12:37**
